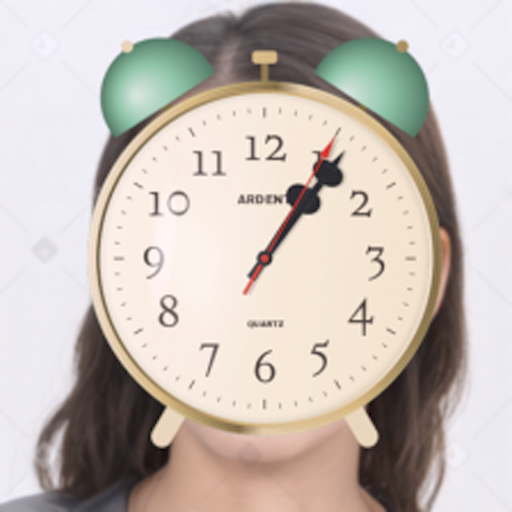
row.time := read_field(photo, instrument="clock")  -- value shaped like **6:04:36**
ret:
**1:06:05**
